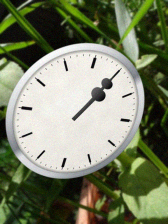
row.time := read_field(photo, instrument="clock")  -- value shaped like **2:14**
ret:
**1:05**
